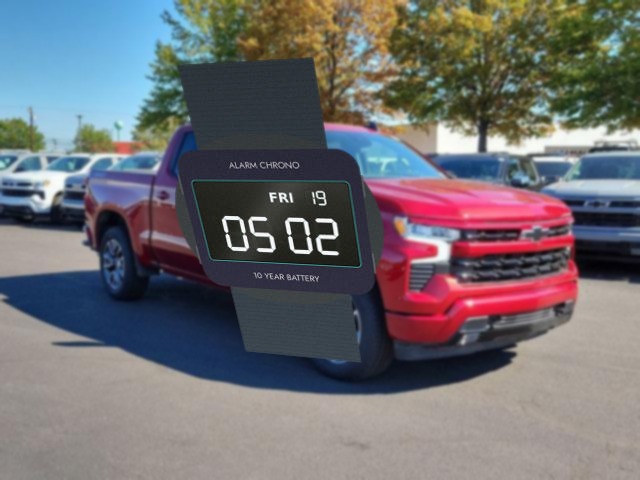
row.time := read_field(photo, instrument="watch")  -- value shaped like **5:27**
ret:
**5:02**
